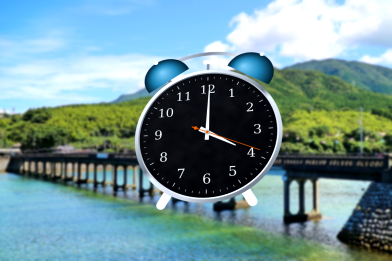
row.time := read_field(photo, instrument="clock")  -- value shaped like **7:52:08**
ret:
**4:00:19**
